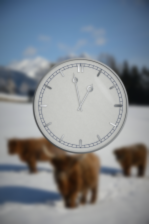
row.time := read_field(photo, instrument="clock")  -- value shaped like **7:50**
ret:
**12:58**
